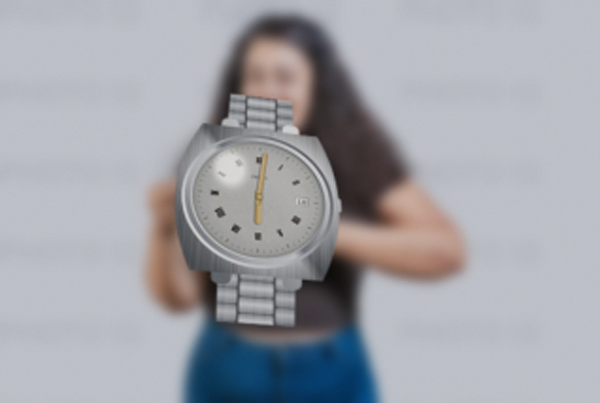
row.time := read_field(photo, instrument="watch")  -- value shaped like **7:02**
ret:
**6:01**
